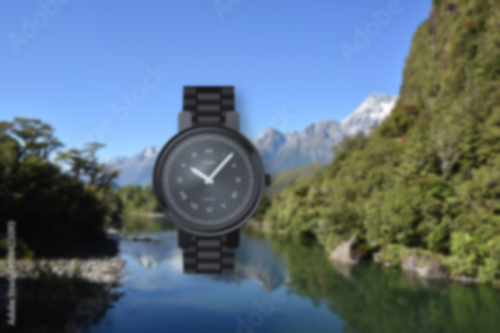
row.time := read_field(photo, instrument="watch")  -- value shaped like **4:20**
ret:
**10:07**
